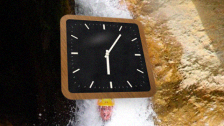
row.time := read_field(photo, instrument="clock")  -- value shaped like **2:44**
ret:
**6:06**
